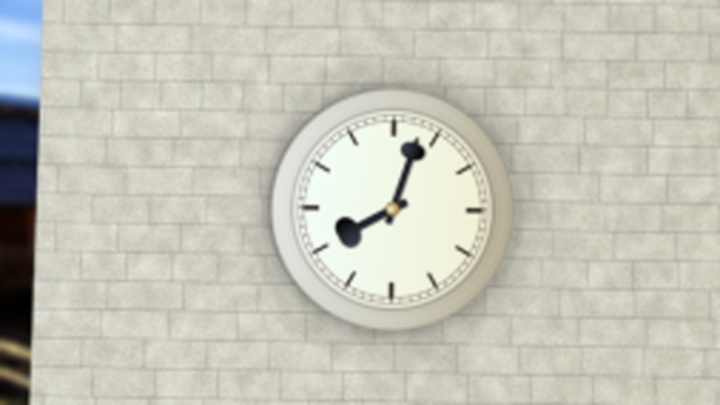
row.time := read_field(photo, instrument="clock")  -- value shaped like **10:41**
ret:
**8:03**
